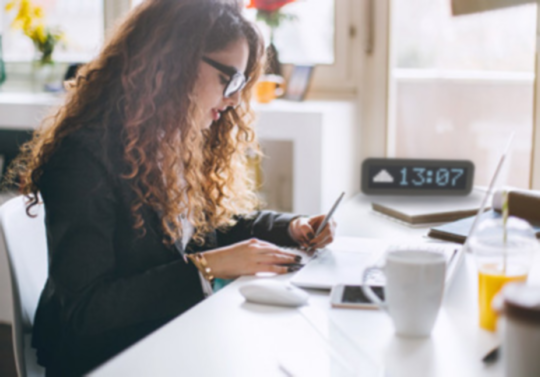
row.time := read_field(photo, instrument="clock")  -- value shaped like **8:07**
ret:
**13:07**
